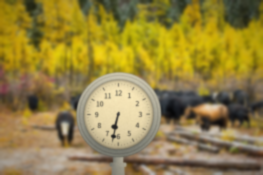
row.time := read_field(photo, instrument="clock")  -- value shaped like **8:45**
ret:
**6:32**
